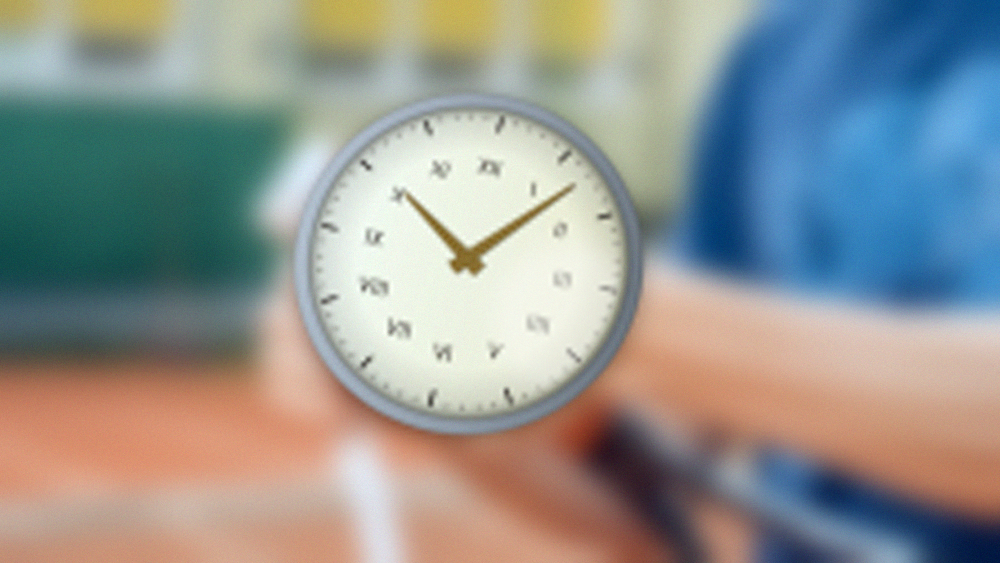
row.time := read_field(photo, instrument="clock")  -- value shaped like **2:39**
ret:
**10:07**
